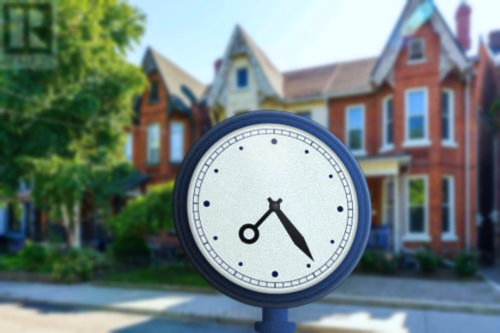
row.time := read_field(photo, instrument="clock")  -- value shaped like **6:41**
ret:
**7:24**
